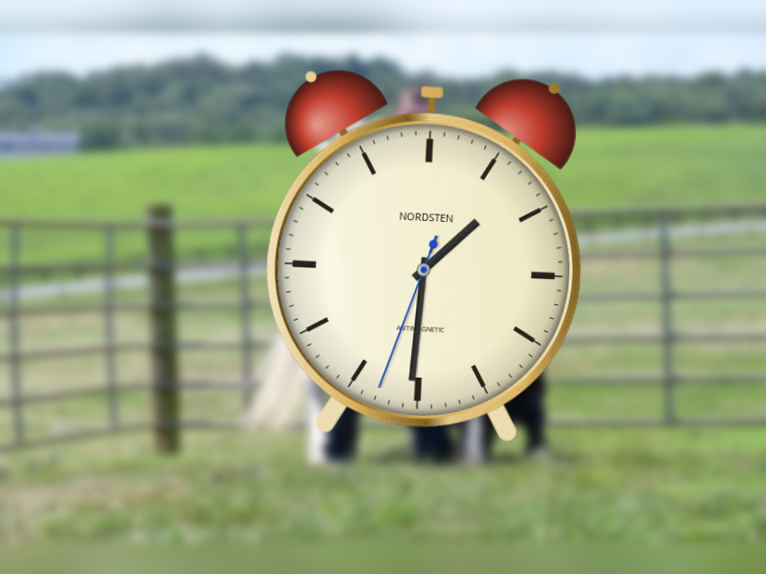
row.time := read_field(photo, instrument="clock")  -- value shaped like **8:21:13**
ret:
**1:30:33**
